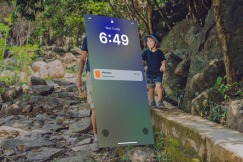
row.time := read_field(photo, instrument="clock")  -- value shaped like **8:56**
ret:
**6:49**
